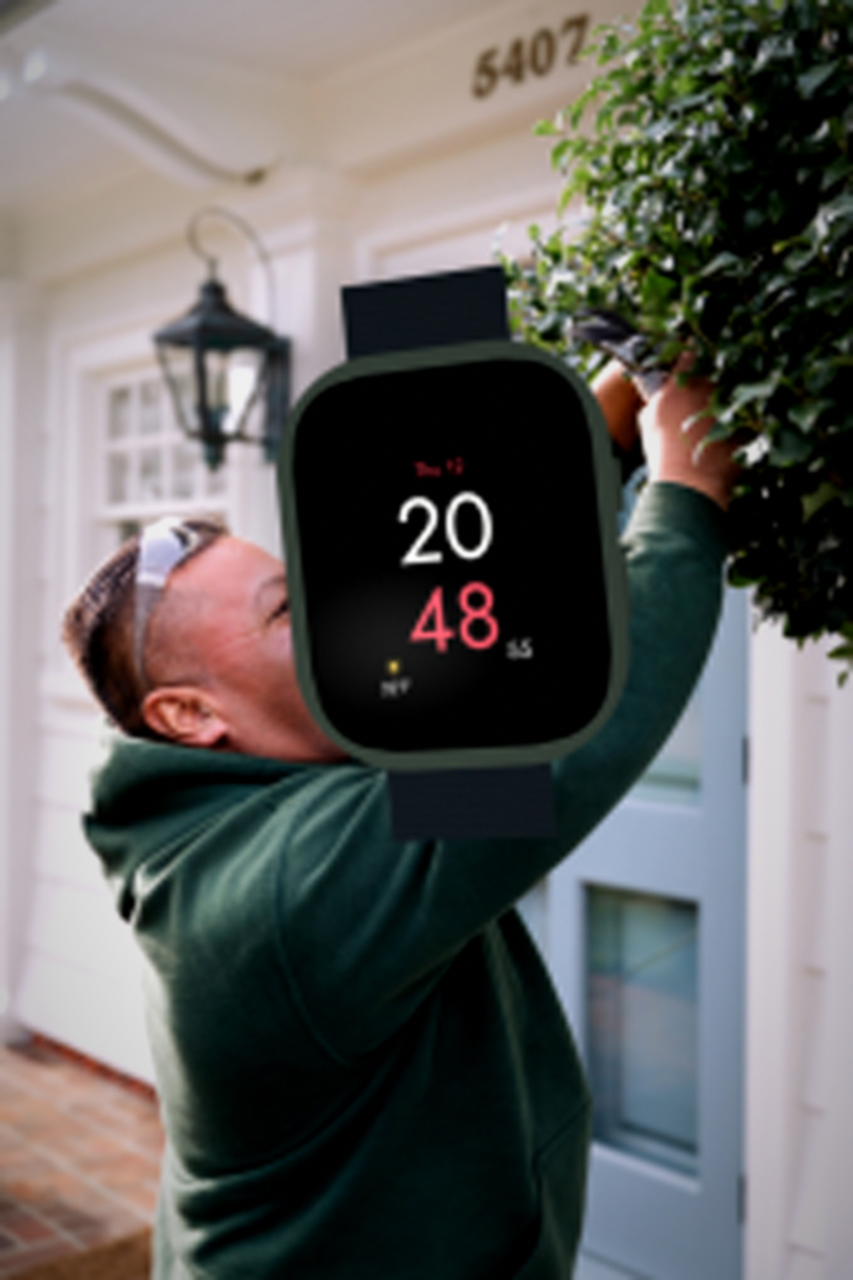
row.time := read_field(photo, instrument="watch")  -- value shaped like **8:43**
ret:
**20:48**
